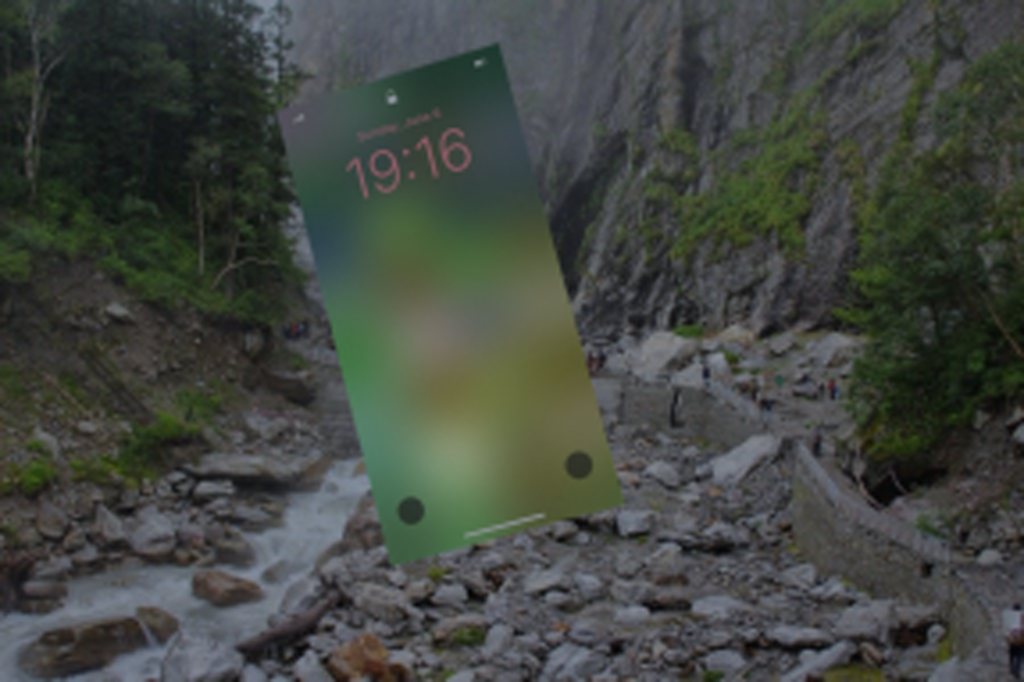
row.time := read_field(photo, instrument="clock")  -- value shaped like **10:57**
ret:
**19:16**
